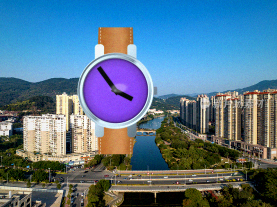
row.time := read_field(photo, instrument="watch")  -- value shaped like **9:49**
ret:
**3:54**
